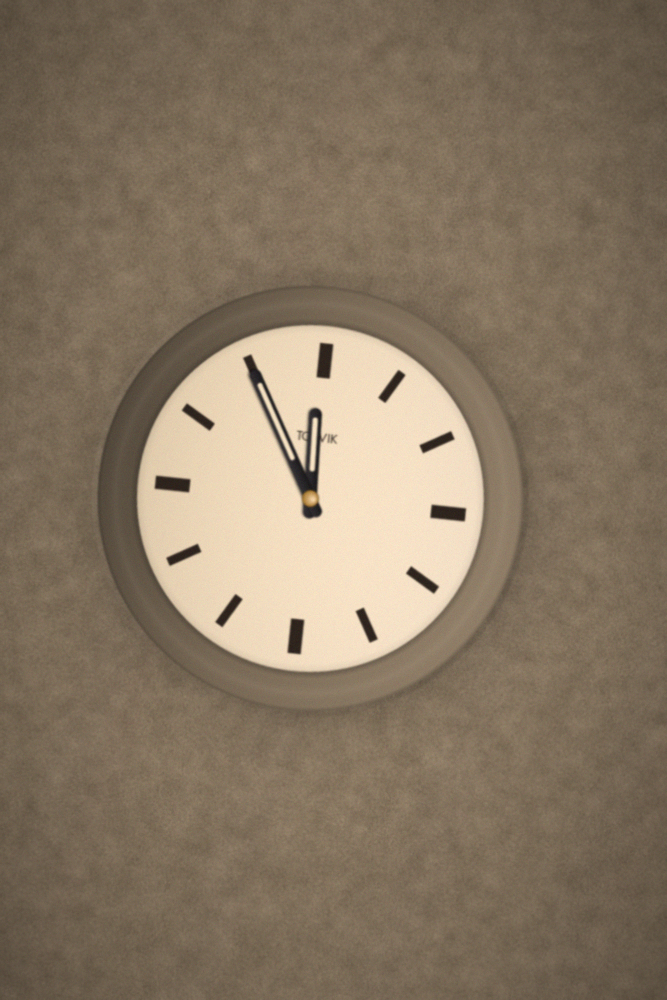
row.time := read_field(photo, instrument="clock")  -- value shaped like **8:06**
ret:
**11:55**
